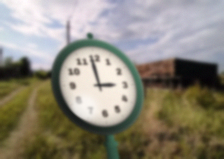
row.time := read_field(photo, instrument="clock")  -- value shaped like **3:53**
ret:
**2:59**
